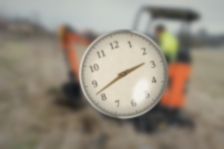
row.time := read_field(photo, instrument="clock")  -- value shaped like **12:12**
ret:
**2:42**
